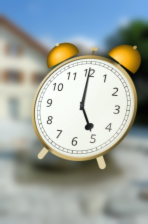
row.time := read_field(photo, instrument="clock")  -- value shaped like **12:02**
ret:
**5:00**
